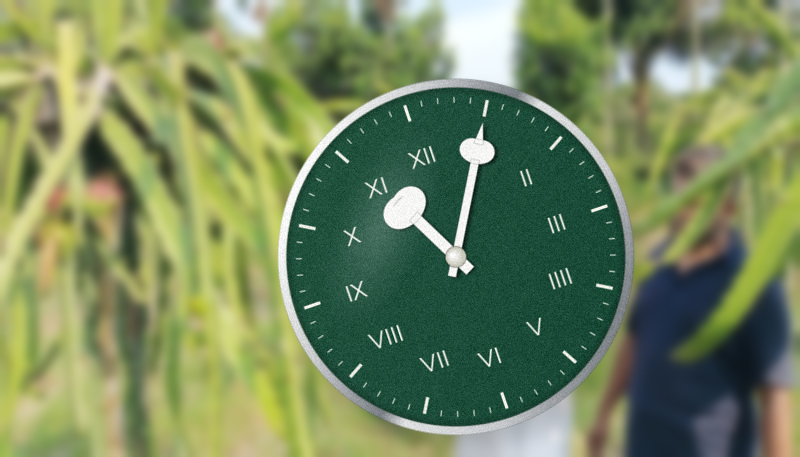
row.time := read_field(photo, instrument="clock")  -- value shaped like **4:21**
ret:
**11:05**
